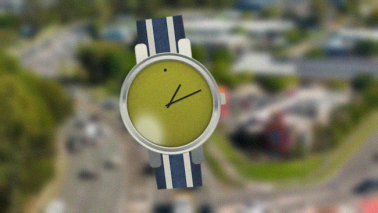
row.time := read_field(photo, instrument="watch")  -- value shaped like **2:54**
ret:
**1:12**
